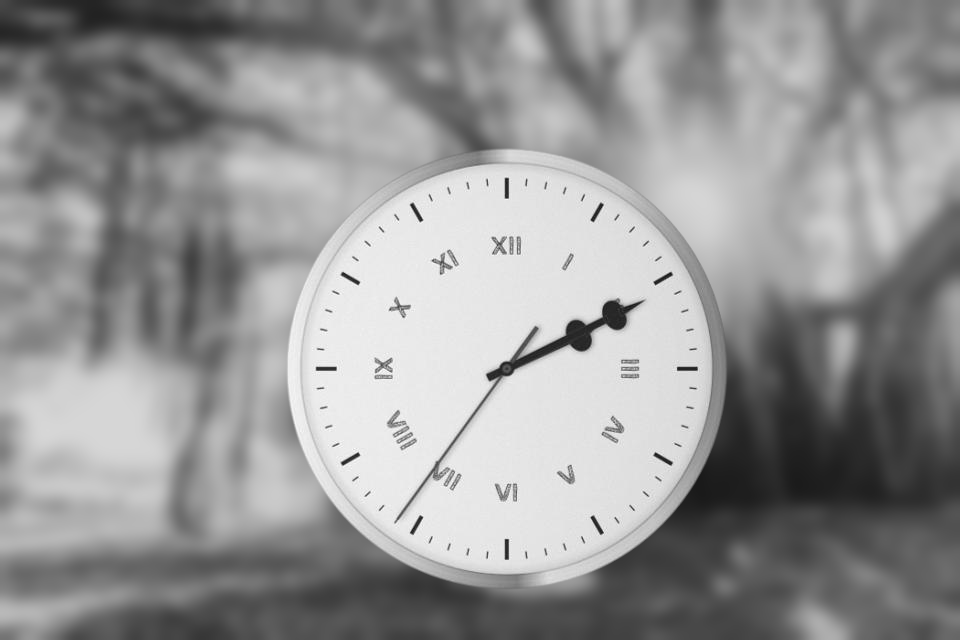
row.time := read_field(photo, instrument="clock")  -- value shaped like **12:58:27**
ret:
**2:10:36**
